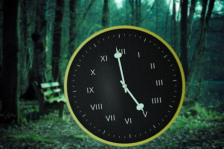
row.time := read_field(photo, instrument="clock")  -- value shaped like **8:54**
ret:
**4:59**
